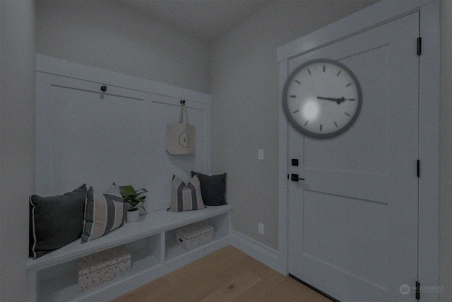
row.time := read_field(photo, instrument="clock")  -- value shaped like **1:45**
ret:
**3:15**
